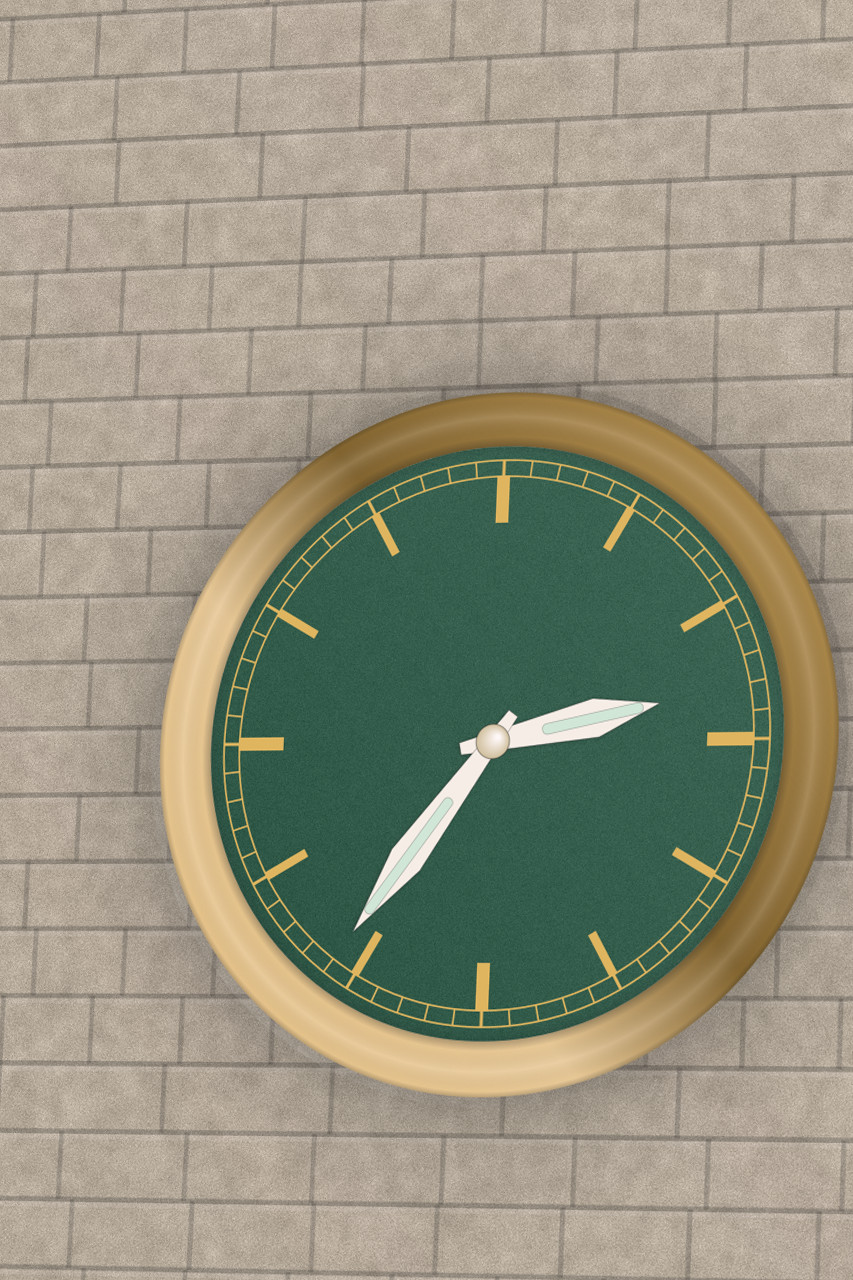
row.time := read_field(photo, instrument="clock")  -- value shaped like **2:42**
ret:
**2:36**
